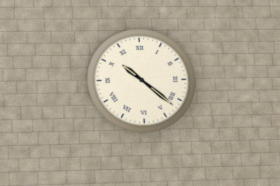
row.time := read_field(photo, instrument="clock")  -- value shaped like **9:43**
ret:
**10:22**
